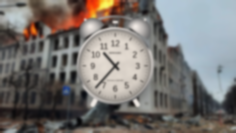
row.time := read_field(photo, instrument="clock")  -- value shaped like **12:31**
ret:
**10:37**
